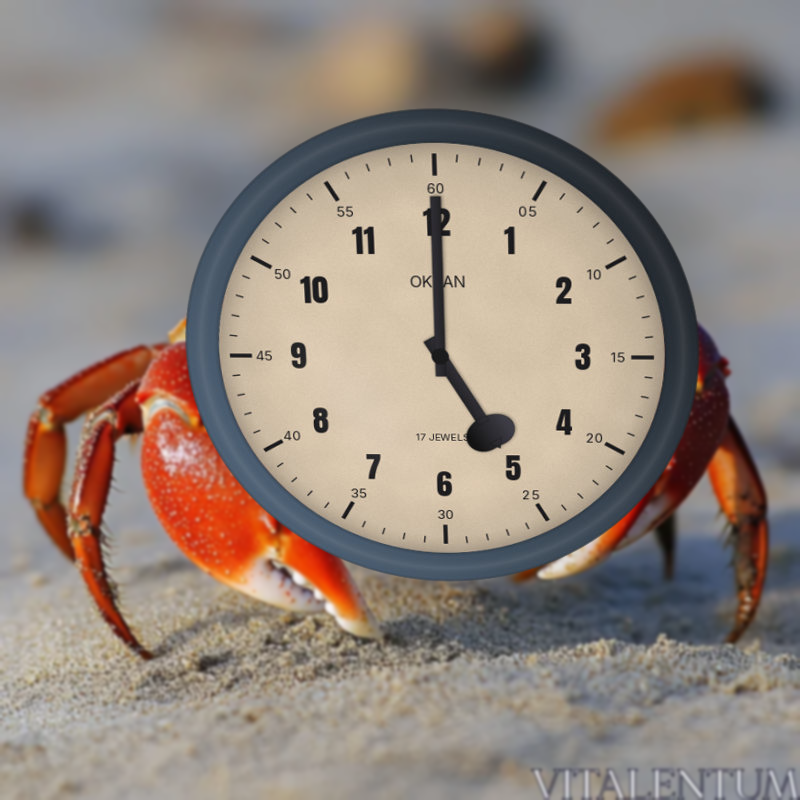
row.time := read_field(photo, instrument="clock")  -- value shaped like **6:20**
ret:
**5:00**
